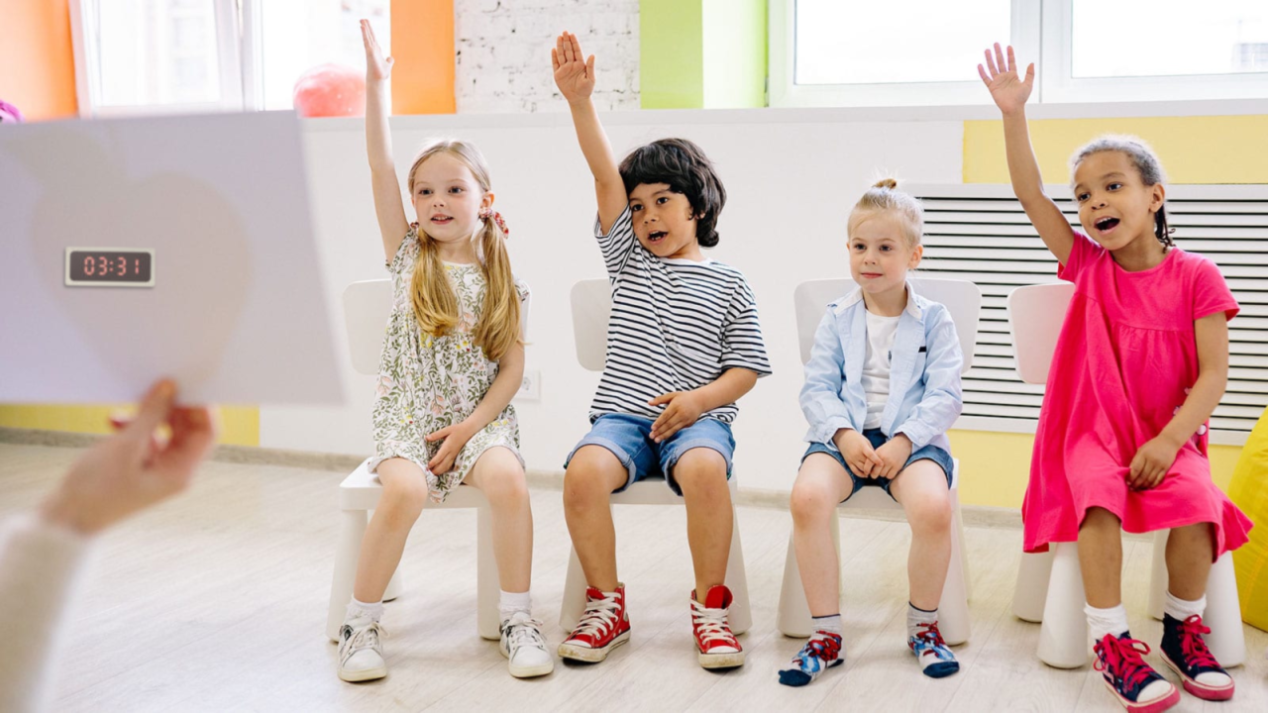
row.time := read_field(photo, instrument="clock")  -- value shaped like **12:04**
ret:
**3:31**
